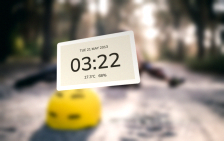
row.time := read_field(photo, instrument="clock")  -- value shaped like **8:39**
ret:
**3:22**
